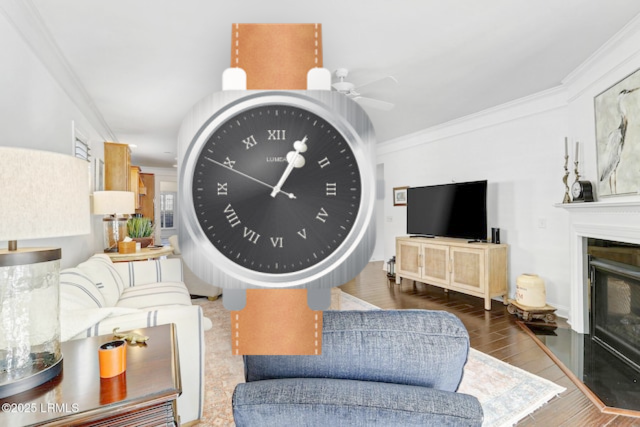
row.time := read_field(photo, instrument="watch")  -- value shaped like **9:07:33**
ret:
**1:04:49**
